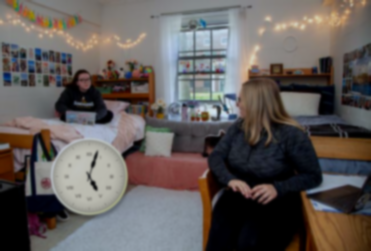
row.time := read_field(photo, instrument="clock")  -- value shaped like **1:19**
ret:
**5:03**
